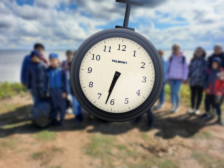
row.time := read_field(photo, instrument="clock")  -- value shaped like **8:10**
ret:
**6:32**
